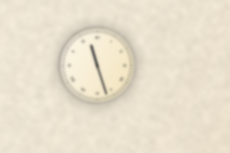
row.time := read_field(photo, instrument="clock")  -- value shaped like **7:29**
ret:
**11:27**
